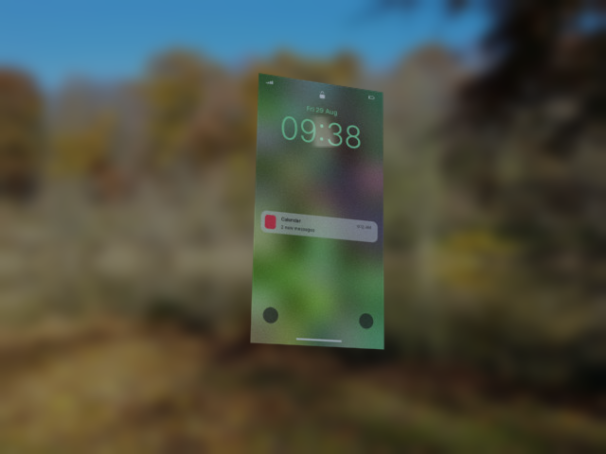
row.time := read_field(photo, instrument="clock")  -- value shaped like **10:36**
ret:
**9:38**
